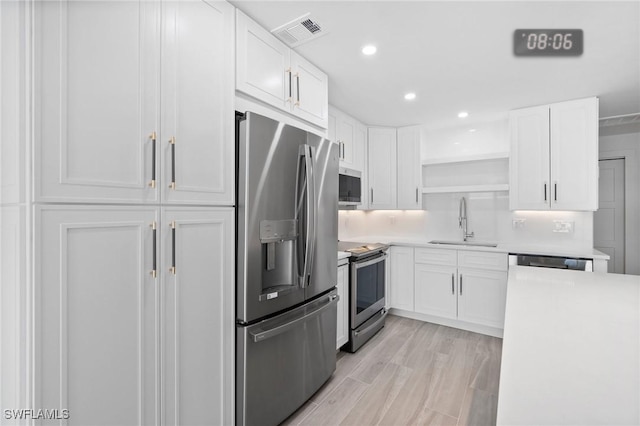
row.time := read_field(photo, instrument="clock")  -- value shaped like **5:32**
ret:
**8:06**
